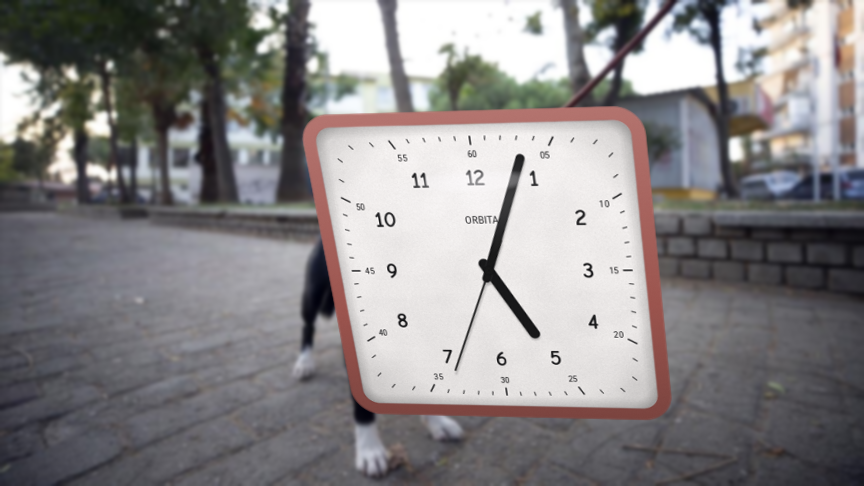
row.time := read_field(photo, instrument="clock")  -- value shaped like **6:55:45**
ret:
**5:03:34**
